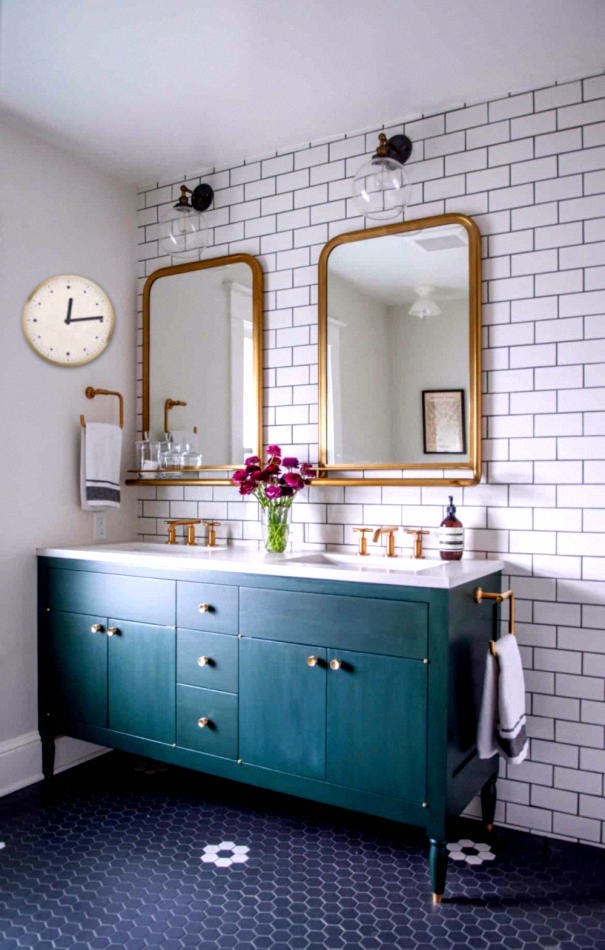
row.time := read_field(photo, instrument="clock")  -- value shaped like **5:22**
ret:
**12:14**
